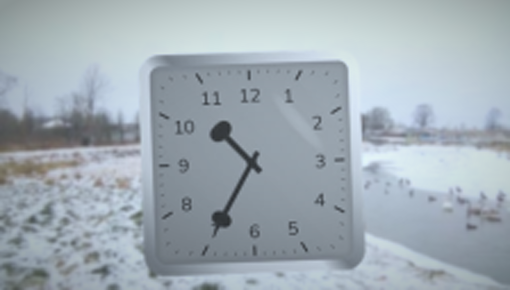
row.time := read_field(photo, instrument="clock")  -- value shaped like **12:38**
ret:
**10:35**
